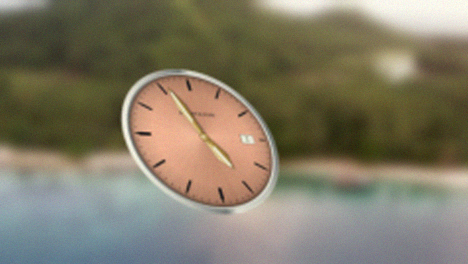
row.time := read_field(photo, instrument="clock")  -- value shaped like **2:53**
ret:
**4:56**
